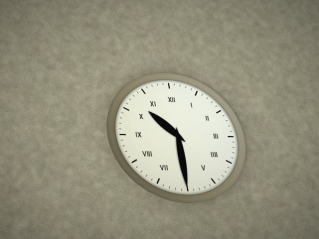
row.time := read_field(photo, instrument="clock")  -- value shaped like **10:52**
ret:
**10:30**
